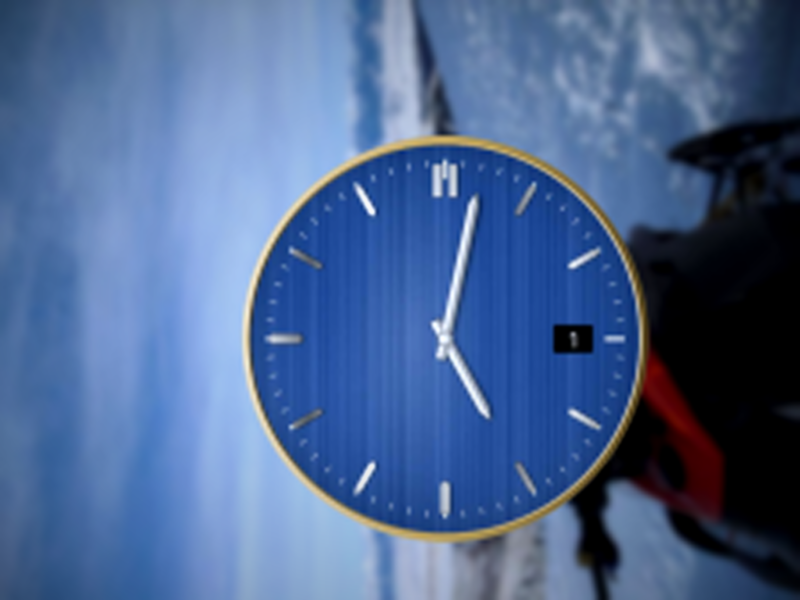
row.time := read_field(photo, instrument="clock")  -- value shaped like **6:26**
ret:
**5:02**
